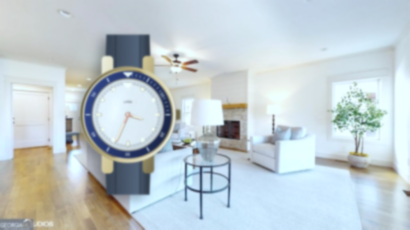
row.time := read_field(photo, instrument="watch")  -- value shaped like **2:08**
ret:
**3:34**
